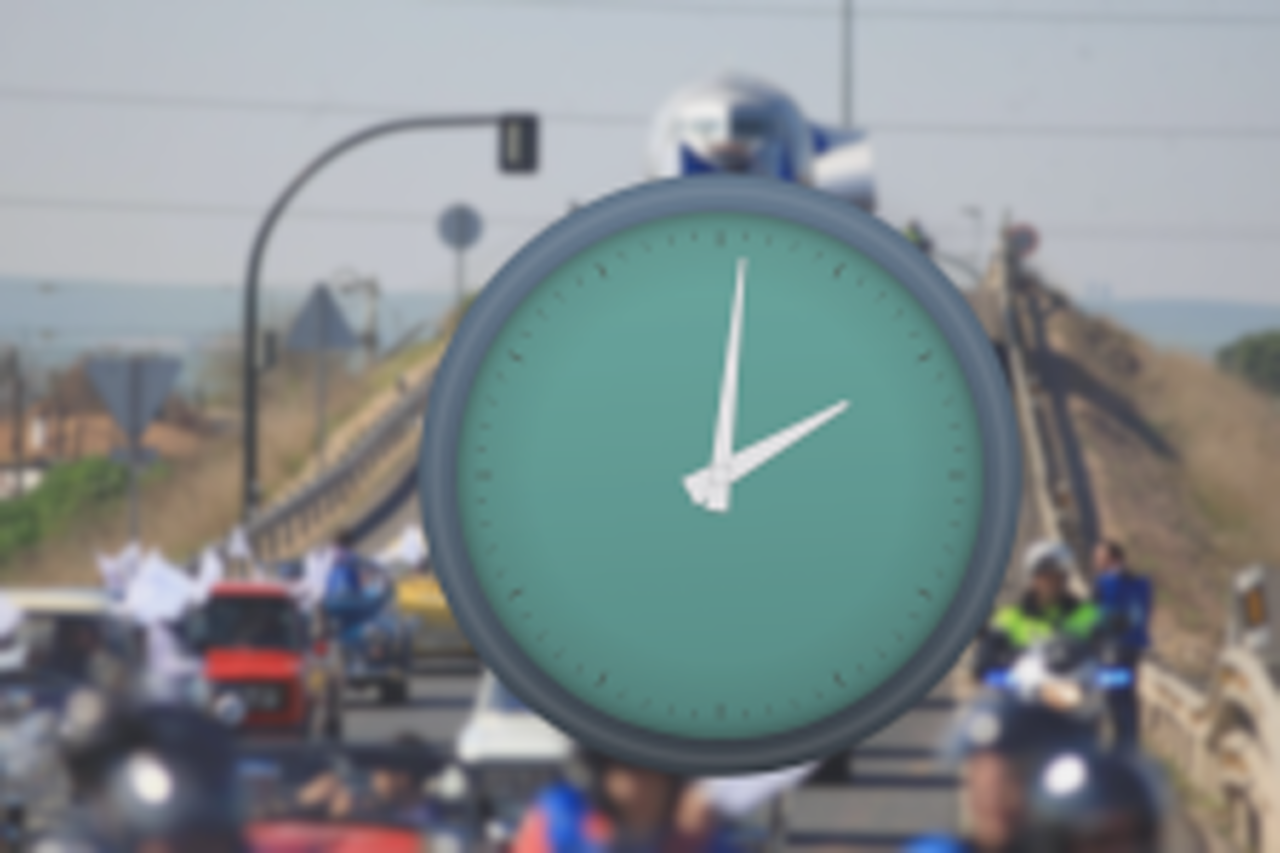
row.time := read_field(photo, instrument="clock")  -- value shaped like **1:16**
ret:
**2:01**
